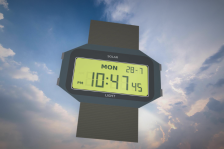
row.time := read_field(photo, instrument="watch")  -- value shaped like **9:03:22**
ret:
**10:47:45**
